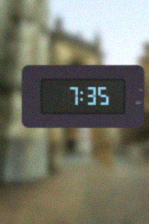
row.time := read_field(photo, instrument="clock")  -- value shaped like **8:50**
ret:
**7:35**
